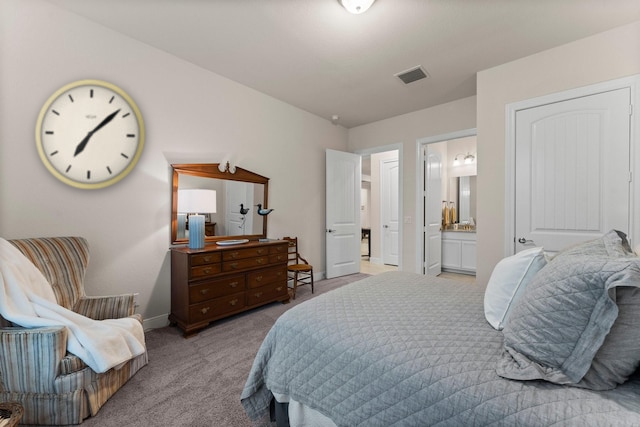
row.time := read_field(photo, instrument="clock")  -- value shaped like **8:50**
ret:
**7:08**
